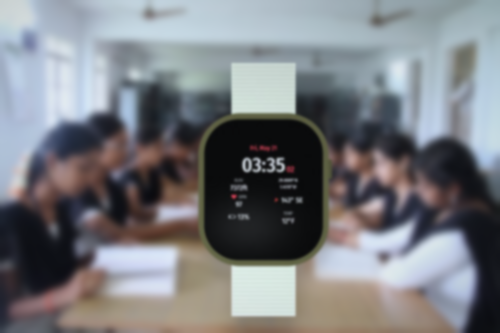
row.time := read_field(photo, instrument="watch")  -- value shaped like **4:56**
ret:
**3:35**
